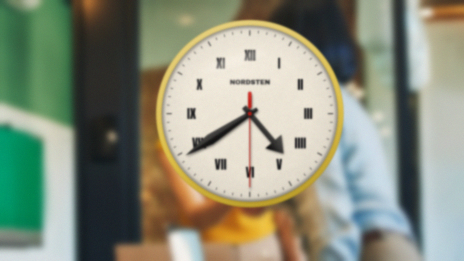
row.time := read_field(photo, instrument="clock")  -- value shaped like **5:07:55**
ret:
**4:39:30**
